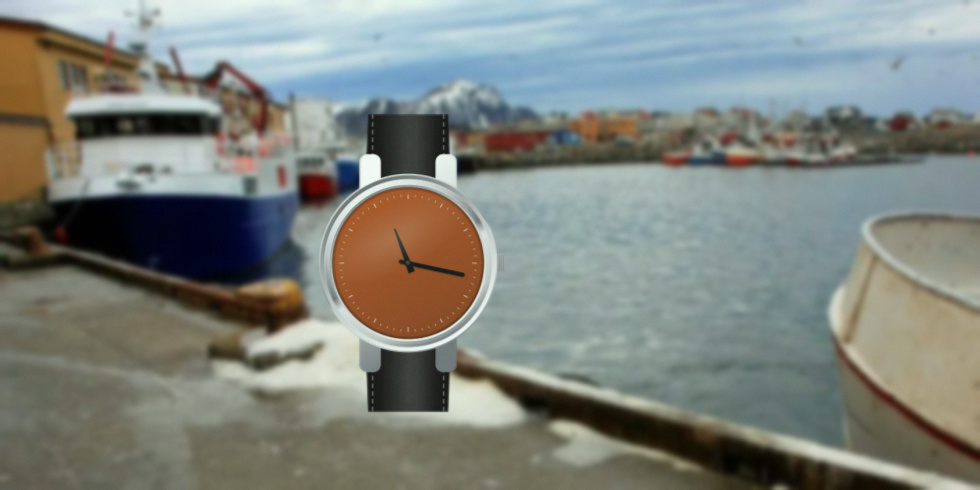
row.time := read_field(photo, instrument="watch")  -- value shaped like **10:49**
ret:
**11:17**
